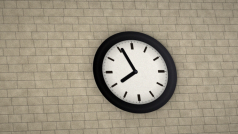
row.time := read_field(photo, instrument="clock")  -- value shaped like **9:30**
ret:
**7:56**
